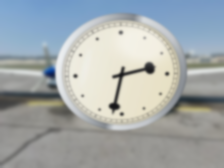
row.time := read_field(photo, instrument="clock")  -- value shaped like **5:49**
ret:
**2:32**
